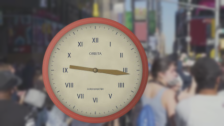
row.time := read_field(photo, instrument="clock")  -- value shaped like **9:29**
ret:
**9:16**
